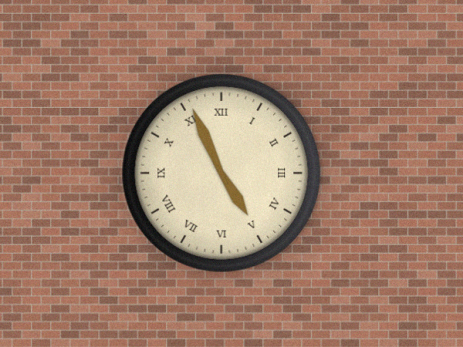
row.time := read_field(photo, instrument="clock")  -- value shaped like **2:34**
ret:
**4:56**
